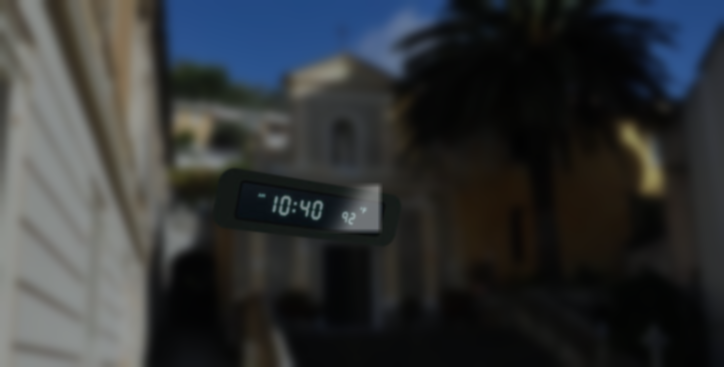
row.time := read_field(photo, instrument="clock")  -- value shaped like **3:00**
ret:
**10:40**
